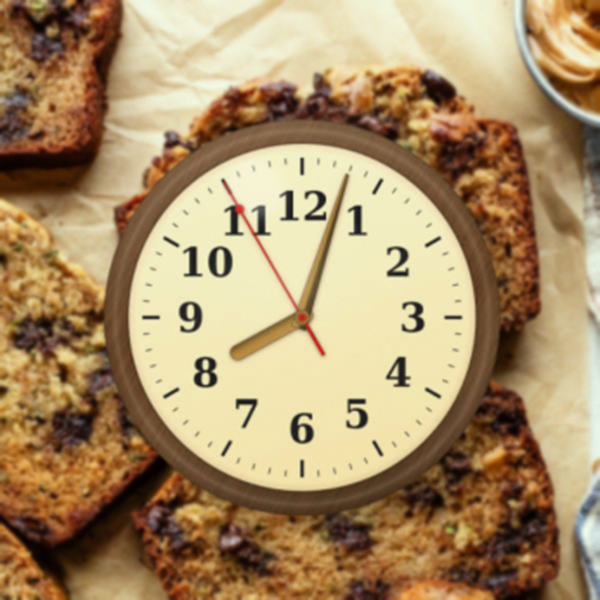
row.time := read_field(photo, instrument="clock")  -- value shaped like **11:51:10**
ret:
**8:02:55**
